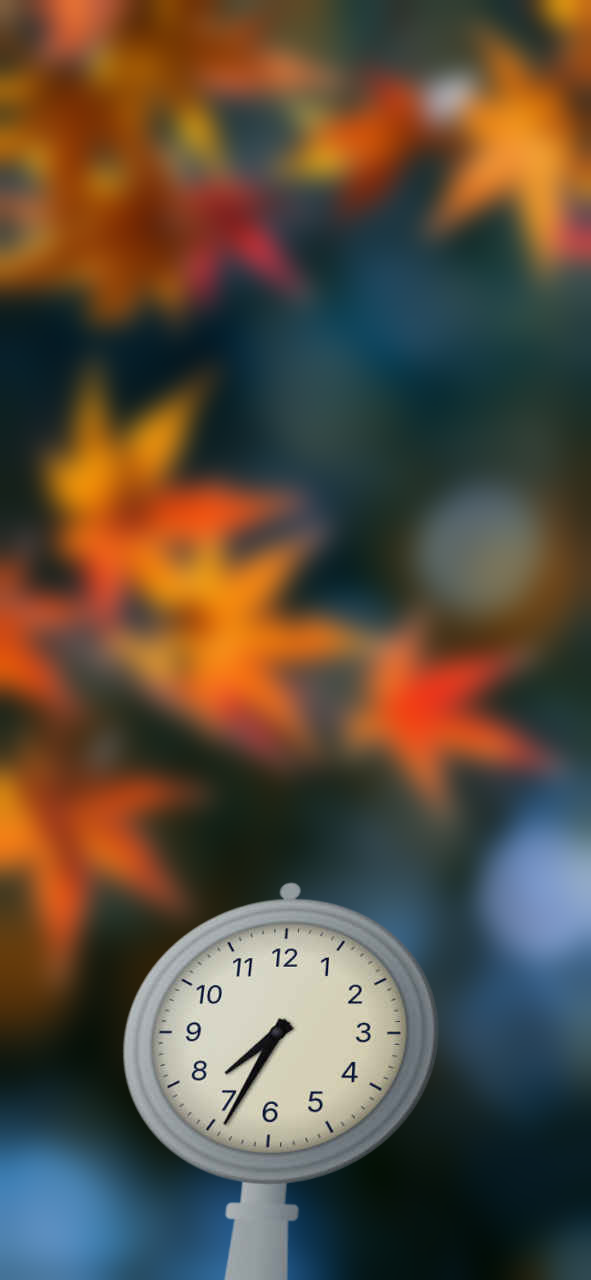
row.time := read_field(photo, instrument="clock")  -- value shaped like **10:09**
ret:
**7:34**
